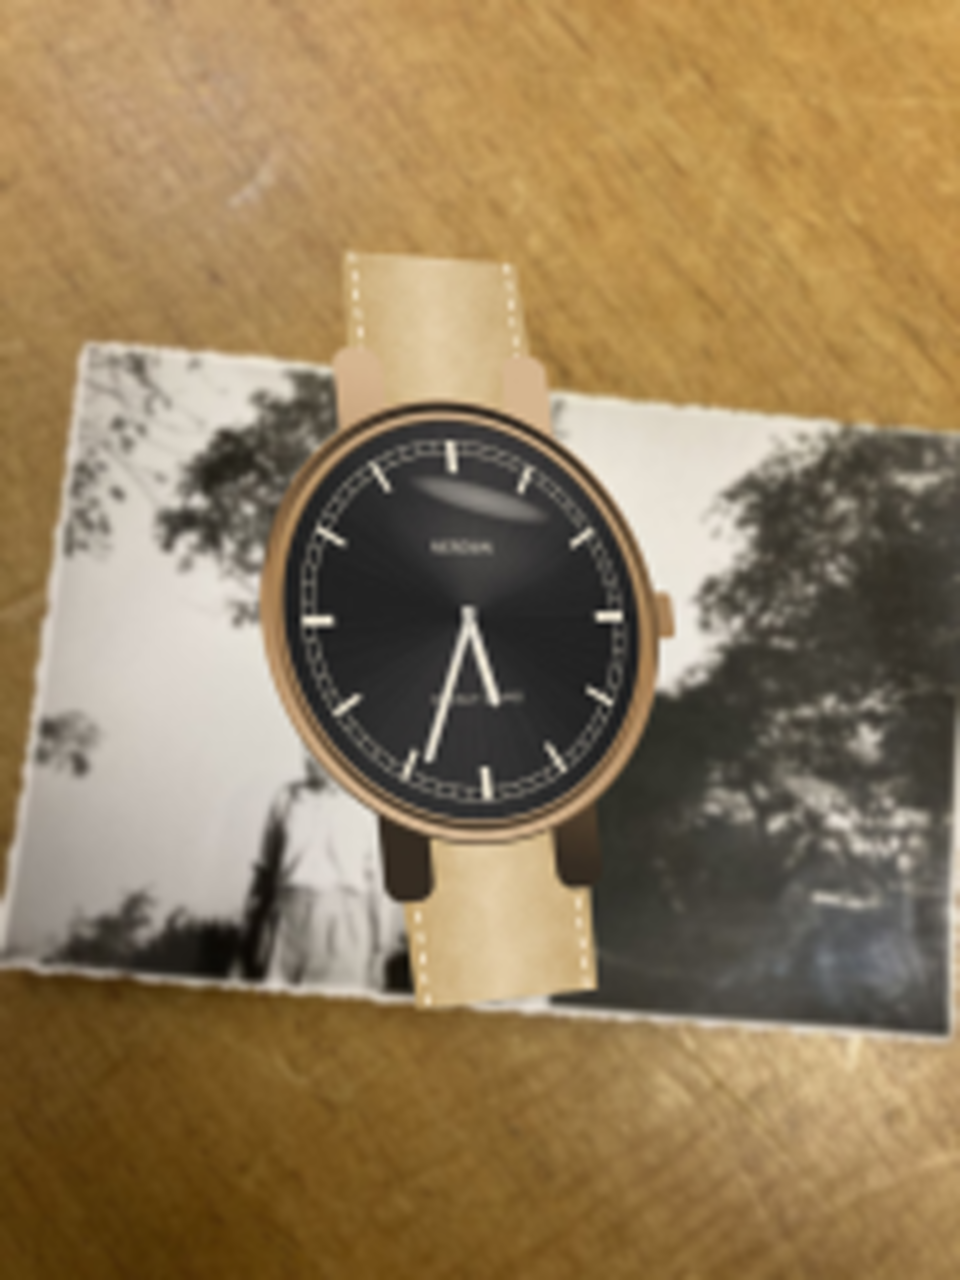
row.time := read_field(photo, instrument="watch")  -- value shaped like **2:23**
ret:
**5:34**
